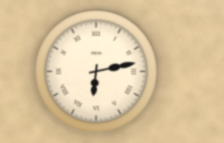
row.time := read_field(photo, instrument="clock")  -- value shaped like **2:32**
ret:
**6:13**
